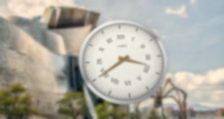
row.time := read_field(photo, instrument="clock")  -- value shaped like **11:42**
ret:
**3:40**
